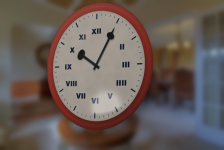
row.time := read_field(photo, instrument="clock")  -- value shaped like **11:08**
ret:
**10:05**
